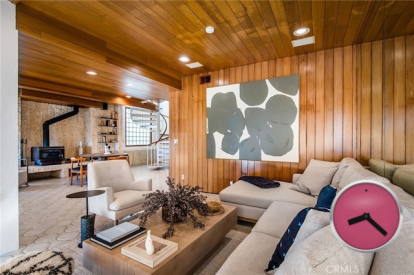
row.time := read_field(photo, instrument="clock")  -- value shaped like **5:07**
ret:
**8:22**
